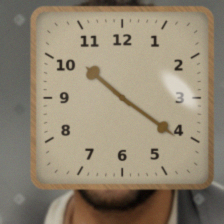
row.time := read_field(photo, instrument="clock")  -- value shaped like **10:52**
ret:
**10:21**
